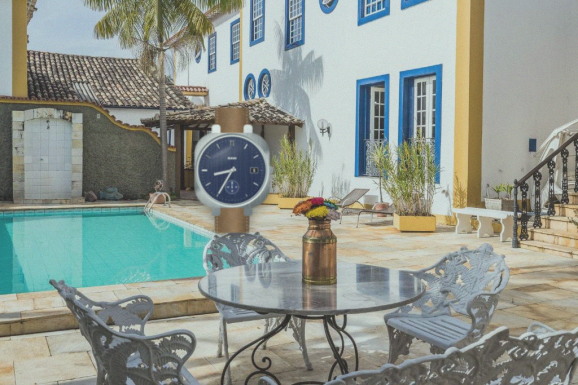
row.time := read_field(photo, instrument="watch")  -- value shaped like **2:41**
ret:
**8:35**
